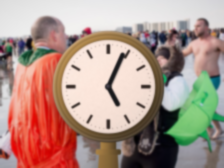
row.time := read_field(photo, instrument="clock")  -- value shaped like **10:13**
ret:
**5:04**
